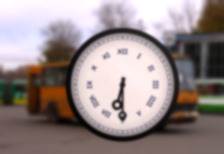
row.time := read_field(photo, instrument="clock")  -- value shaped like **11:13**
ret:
**6:30**
